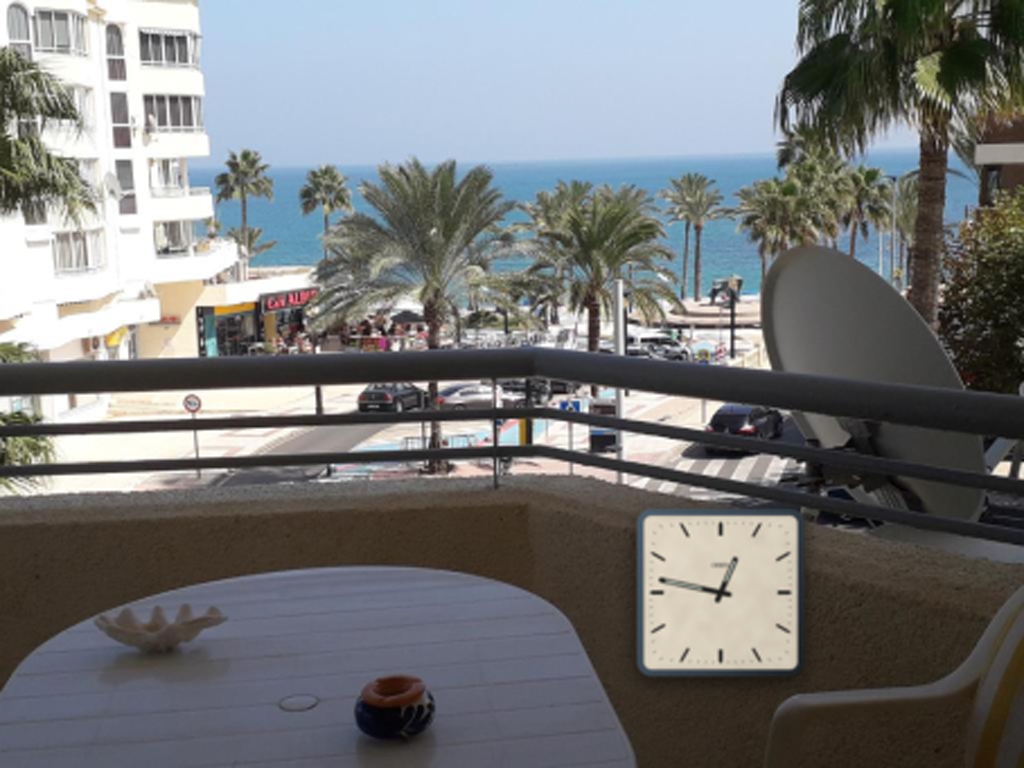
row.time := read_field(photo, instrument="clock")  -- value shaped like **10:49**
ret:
**12:47**
